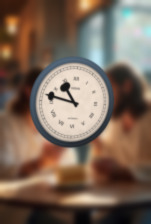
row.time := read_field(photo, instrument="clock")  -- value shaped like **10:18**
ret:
**10:47**
